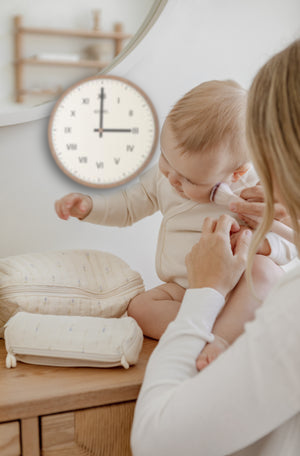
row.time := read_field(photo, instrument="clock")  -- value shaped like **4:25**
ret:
**3:00**
